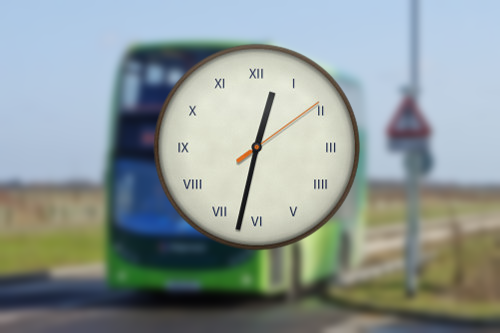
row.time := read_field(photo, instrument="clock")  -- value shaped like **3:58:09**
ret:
**12:32:09**
